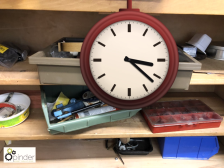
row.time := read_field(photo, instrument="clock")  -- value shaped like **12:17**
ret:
**3:22**
